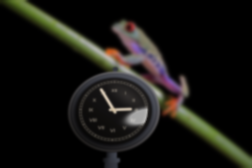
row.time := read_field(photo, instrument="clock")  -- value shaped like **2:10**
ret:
**2:55**
